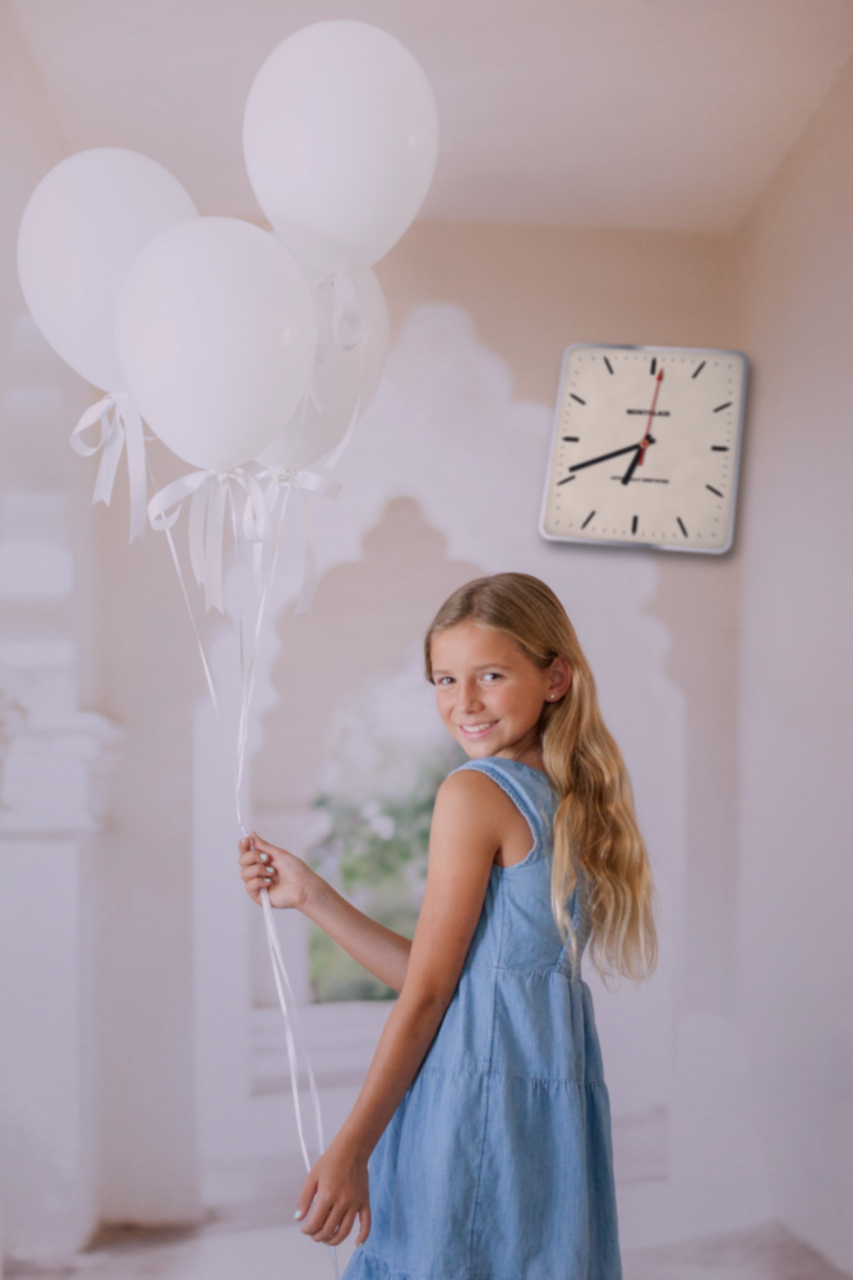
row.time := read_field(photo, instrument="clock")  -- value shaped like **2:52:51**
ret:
**6:41:01**
